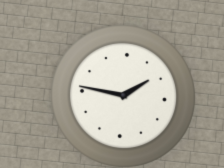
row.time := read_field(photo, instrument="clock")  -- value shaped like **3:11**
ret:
**1:46**
